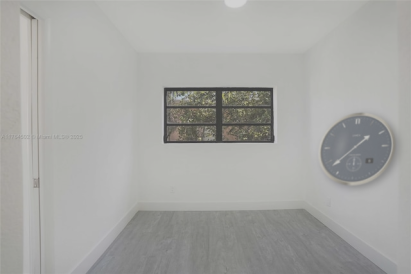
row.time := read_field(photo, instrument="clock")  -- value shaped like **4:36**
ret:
**1:38**
